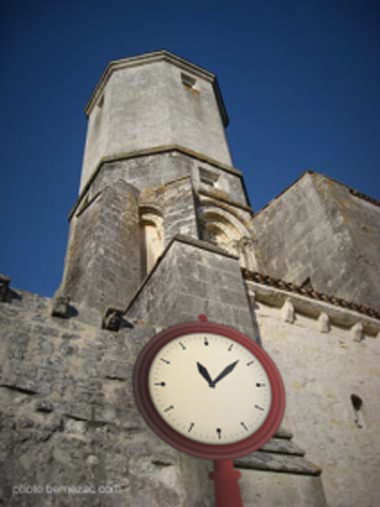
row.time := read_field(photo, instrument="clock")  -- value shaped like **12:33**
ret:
**11:08**
